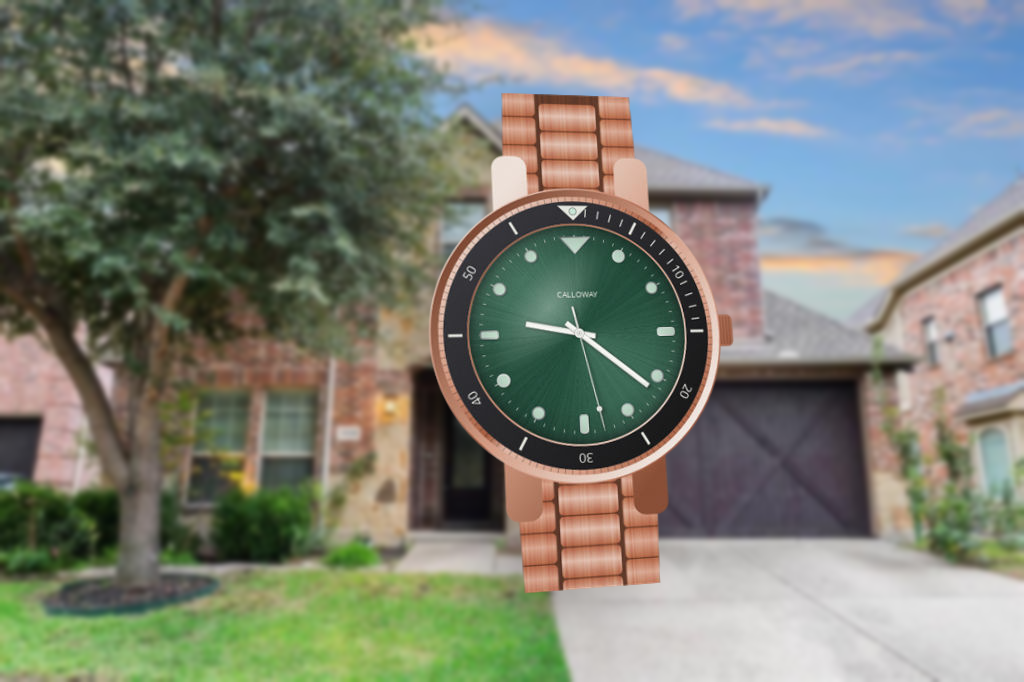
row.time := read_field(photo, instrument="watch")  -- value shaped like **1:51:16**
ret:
**9:21:28**
